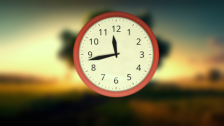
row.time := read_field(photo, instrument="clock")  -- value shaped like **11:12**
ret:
**11:43**
